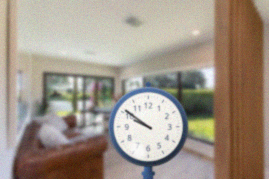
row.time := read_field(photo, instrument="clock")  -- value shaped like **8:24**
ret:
**9:51**
